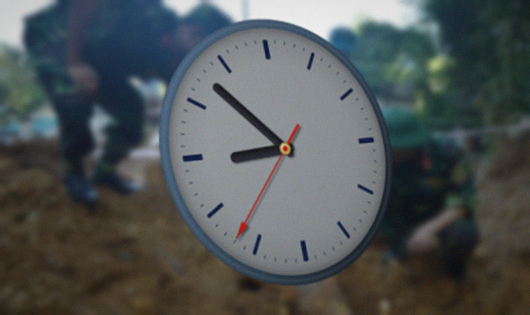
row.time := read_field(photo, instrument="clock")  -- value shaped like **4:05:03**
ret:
**8:52:37**
